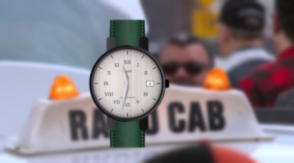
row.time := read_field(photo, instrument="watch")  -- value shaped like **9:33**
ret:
**11:32**
